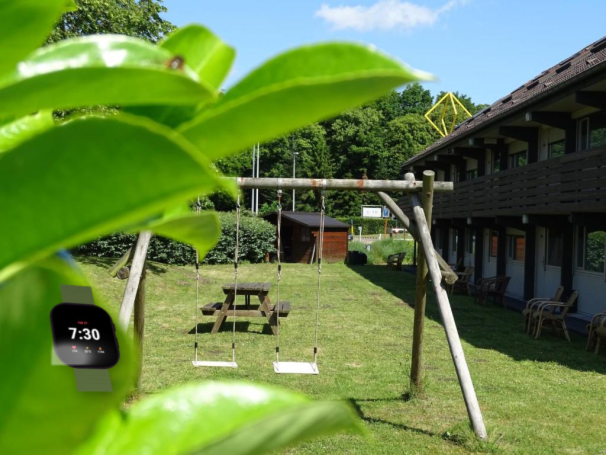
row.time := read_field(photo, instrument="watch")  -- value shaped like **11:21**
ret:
**7:30**
